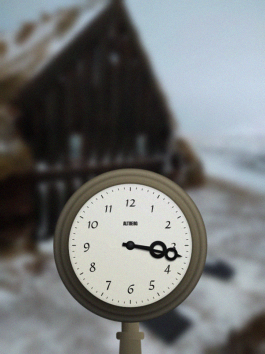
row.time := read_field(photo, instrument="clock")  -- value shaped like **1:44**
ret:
**3:17**
